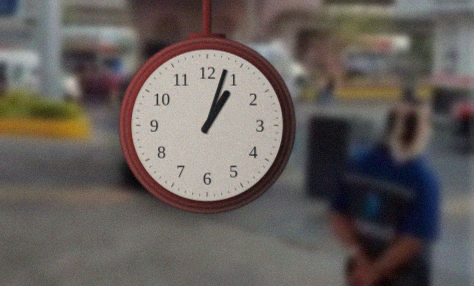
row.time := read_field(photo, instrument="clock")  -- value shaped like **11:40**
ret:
**1:03**
